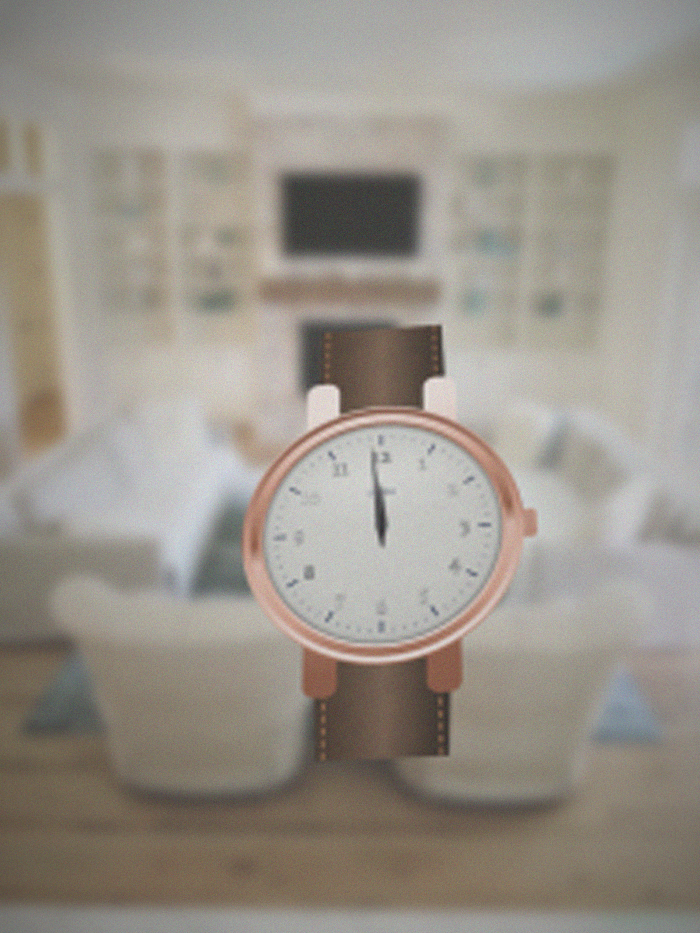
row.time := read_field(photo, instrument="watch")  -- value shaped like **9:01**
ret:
**11:59**
